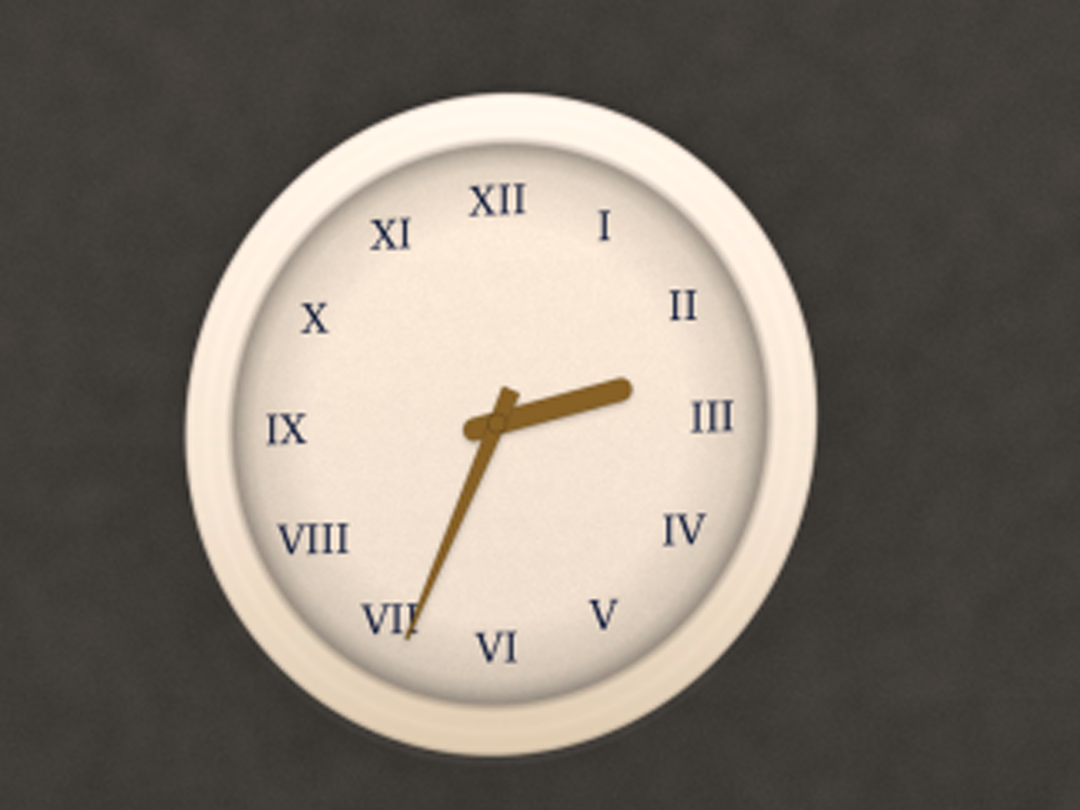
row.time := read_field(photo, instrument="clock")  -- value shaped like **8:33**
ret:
**2:34**
